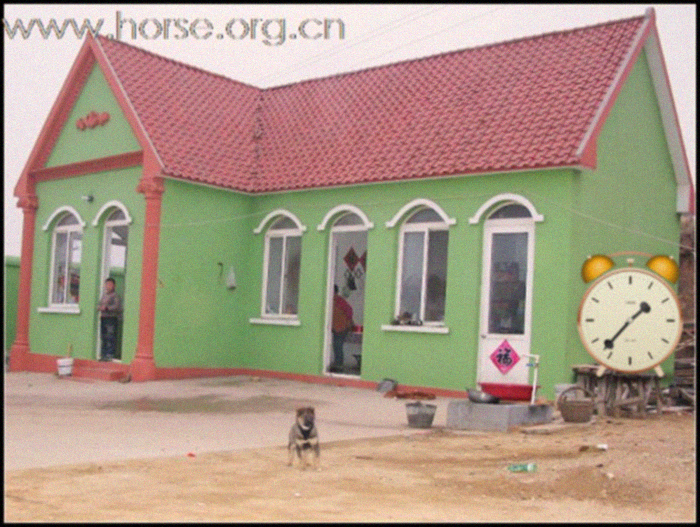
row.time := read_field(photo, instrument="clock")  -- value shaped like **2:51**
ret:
**1:37**
